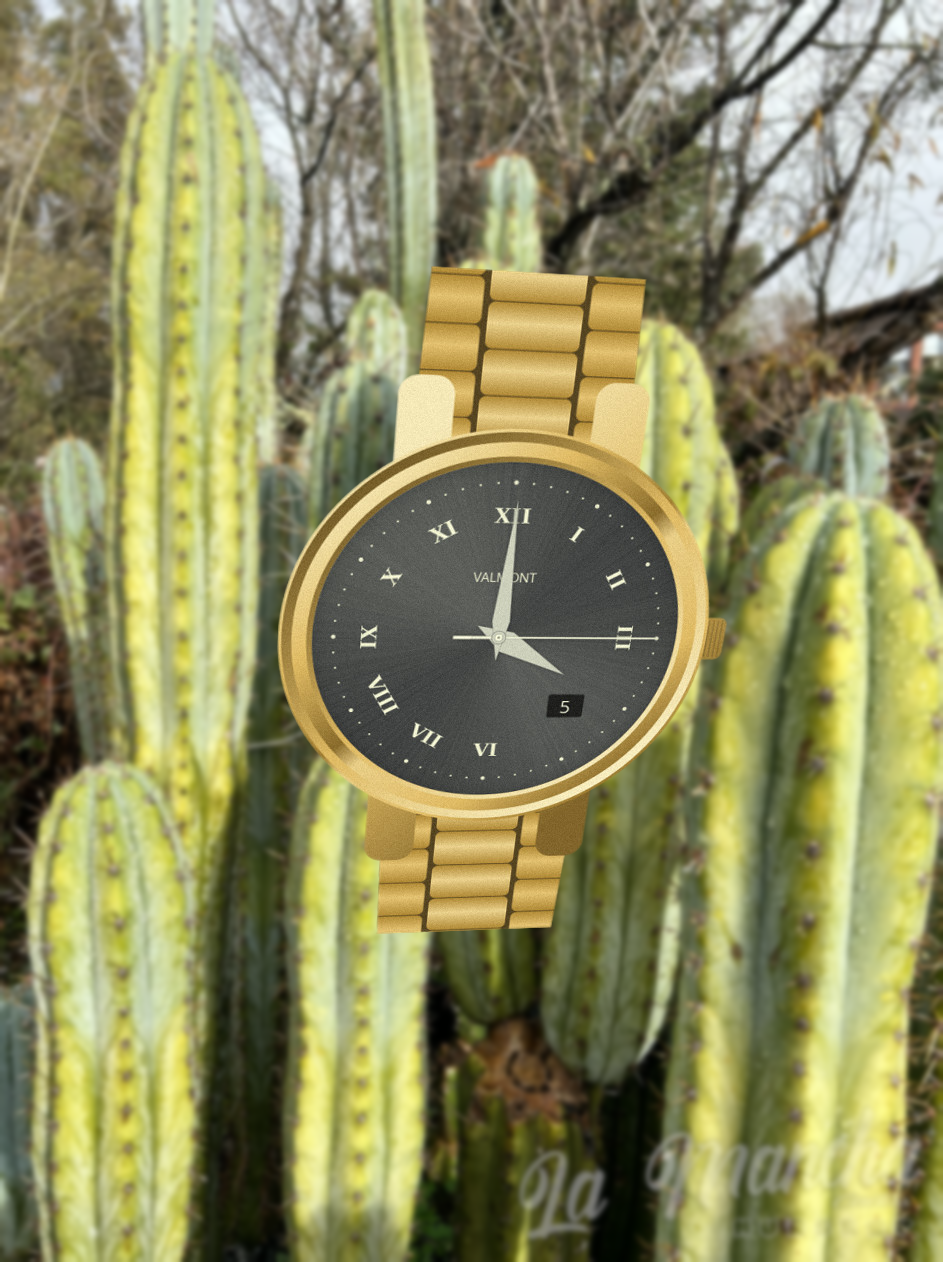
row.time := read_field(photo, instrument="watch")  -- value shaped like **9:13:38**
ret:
**4:00:15**
